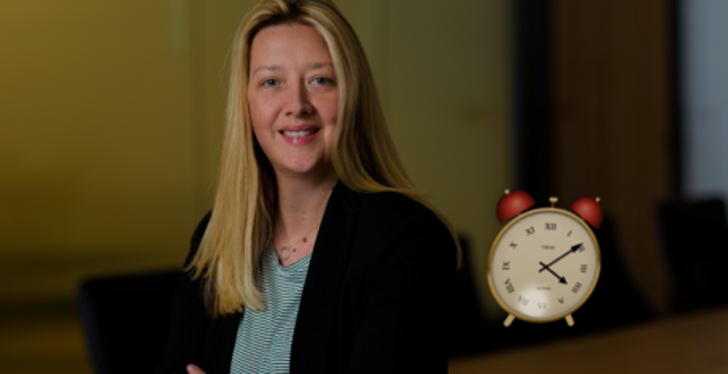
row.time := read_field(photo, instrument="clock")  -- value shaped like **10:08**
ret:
**4:09**
